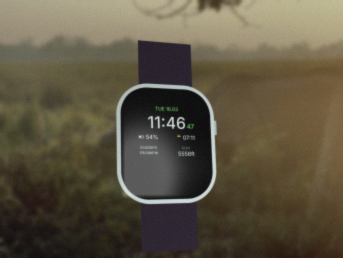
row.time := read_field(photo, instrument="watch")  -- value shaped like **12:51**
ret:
**11:46**
